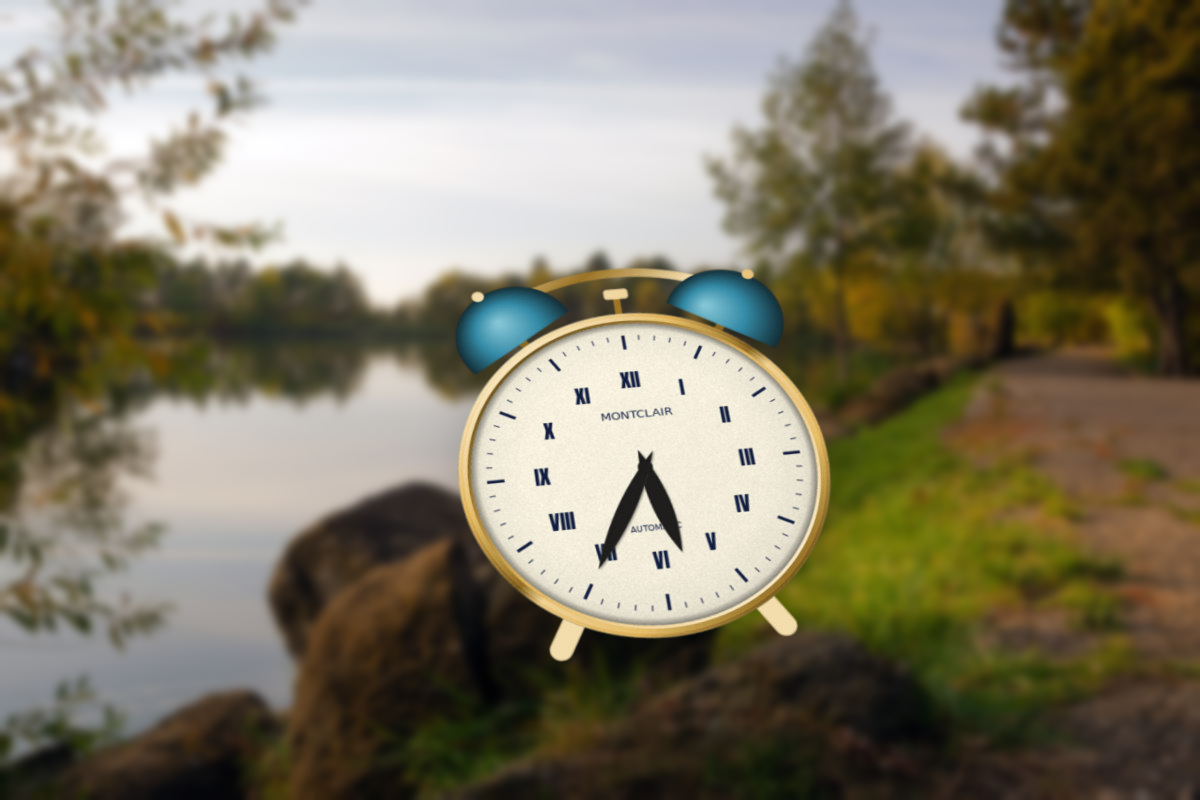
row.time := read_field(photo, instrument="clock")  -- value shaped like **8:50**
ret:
**5:35**
